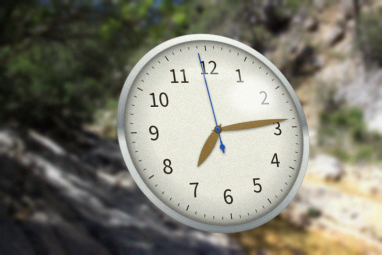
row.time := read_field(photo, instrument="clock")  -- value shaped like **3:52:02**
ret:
**7:13:59**
